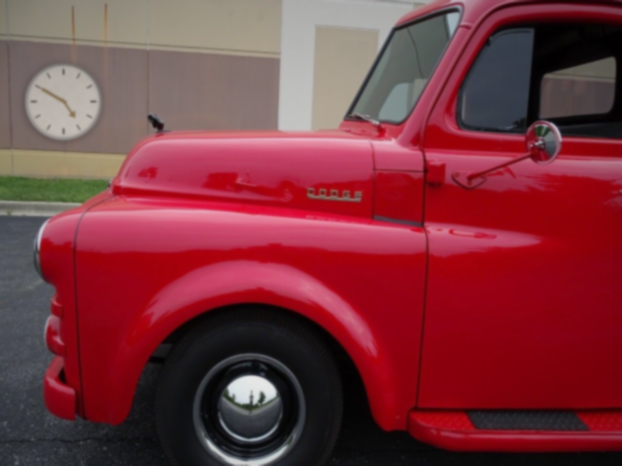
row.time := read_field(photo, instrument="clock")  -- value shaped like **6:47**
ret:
**4:50**
